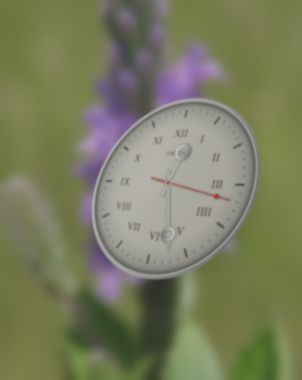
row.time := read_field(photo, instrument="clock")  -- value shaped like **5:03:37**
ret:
**12:27:17**
